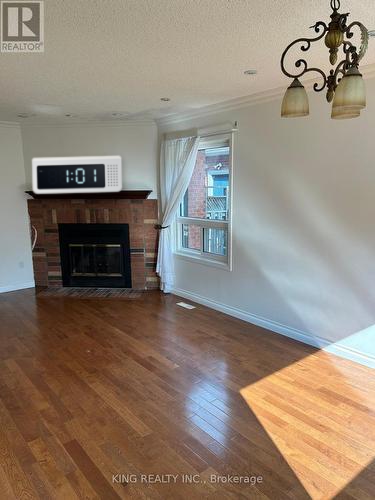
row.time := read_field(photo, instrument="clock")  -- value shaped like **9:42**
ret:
**1:01**
